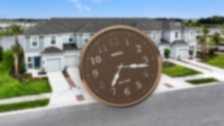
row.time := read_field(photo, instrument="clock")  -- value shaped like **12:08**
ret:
**7:17**
